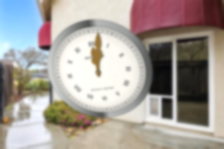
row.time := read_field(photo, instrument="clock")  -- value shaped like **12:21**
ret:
**12:02**
